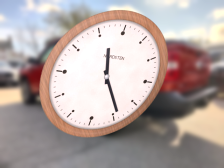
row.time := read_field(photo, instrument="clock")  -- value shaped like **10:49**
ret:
**11:24**
